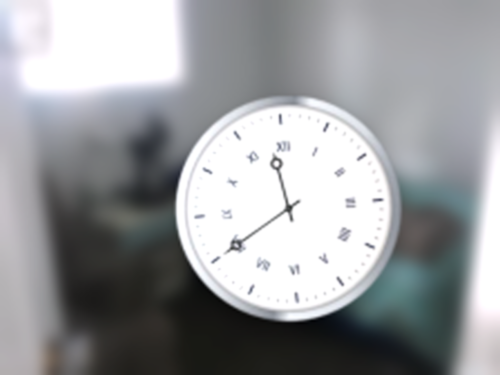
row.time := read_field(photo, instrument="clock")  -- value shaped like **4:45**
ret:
**11:40**
